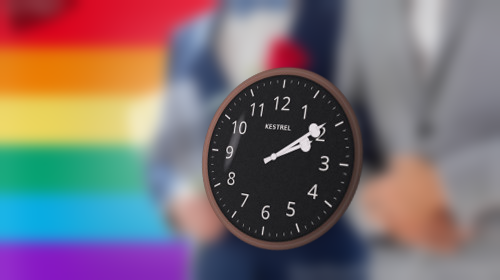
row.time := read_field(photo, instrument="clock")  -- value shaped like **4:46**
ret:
**2:09**
